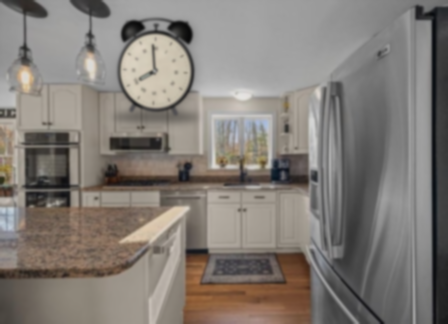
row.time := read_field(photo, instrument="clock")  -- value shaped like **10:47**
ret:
**7:59**
